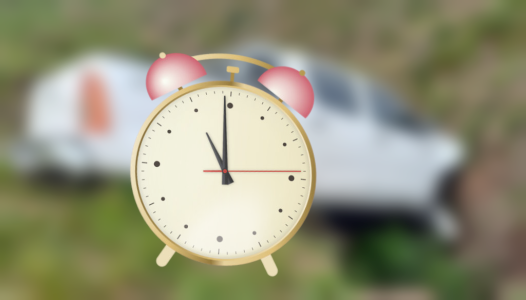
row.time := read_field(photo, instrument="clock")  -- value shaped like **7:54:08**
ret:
**10:59:14**
